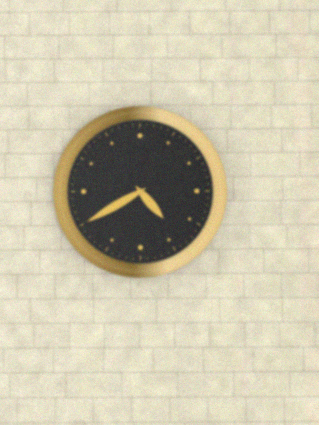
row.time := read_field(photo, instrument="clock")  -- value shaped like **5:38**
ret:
**4:40**
